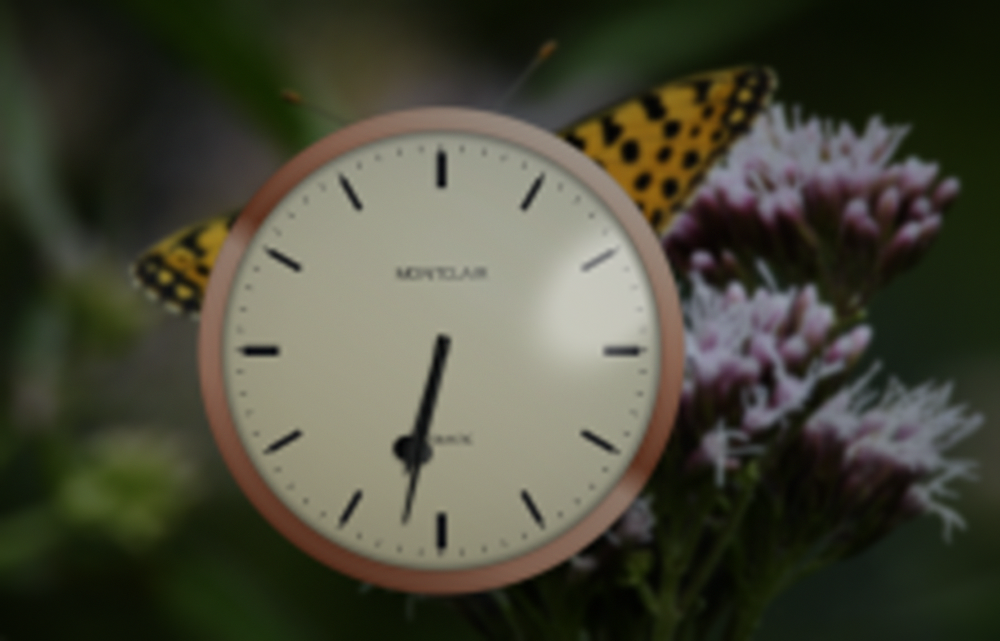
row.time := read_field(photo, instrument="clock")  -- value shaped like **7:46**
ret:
**6:32**
